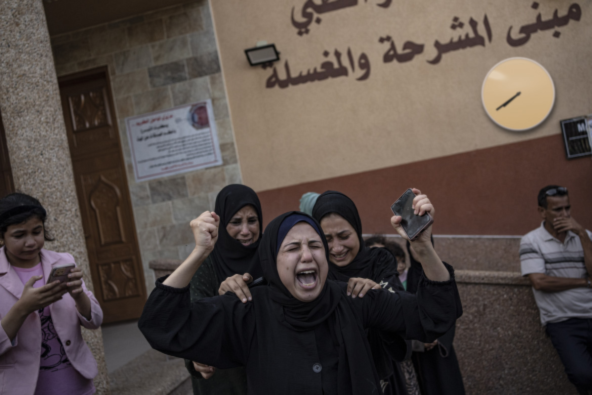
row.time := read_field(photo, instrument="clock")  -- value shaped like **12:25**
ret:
**7:39**
